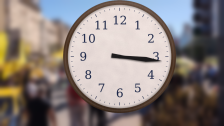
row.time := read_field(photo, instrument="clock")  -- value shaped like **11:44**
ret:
**3:16**
